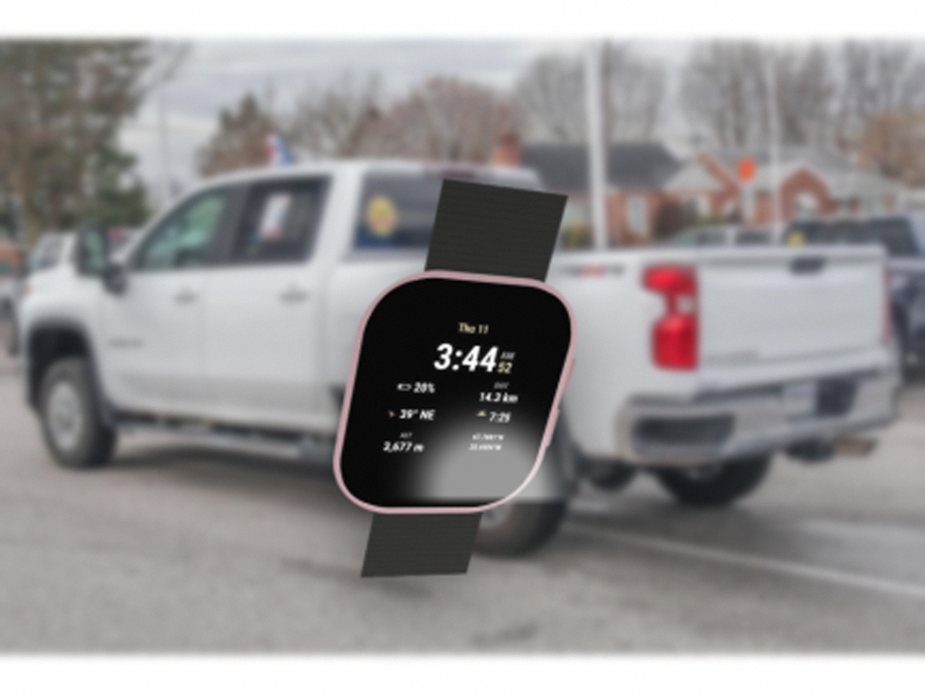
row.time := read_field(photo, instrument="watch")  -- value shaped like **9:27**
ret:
**3:44**
